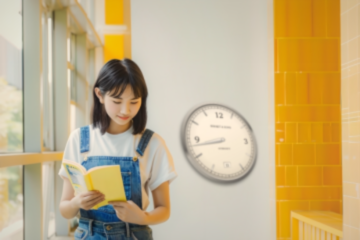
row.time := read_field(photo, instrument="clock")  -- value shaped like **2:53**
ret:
**8:43**
